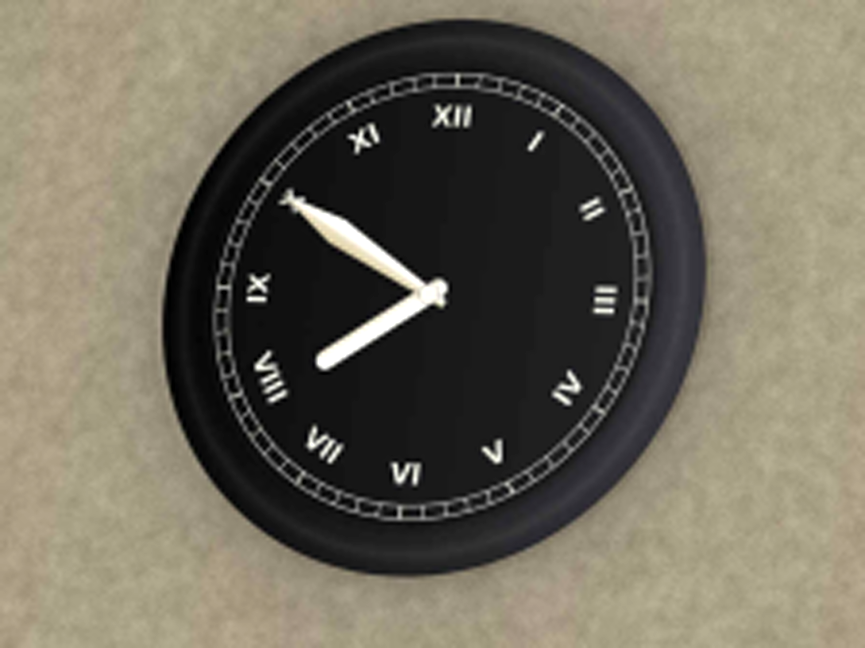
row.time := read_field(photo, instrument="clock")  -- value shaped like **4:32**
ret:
**7:50**
